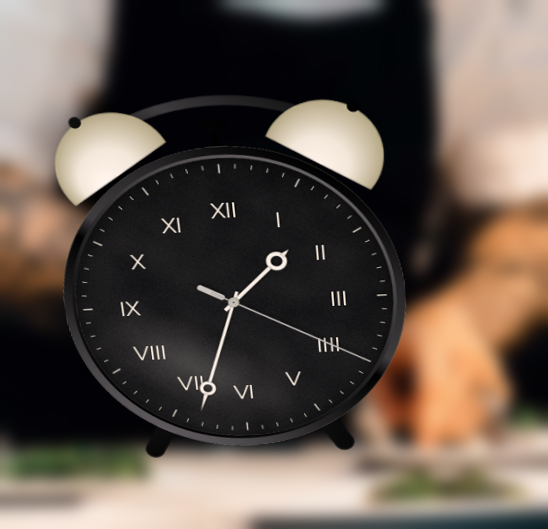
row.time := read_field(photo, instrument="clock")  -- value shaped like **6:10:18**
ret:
**1:33:20**
